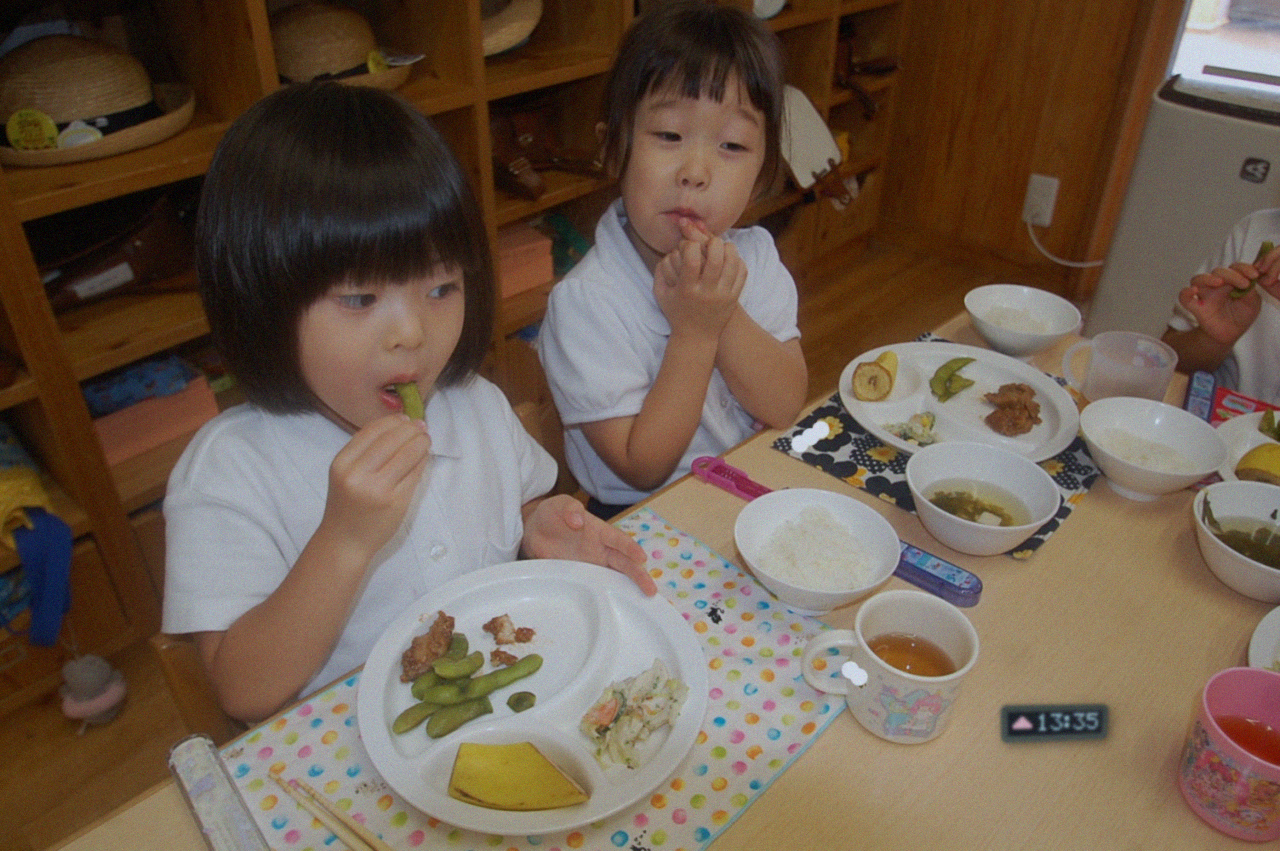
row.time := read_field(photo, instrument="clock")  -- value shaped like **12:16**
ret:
**13:35**
